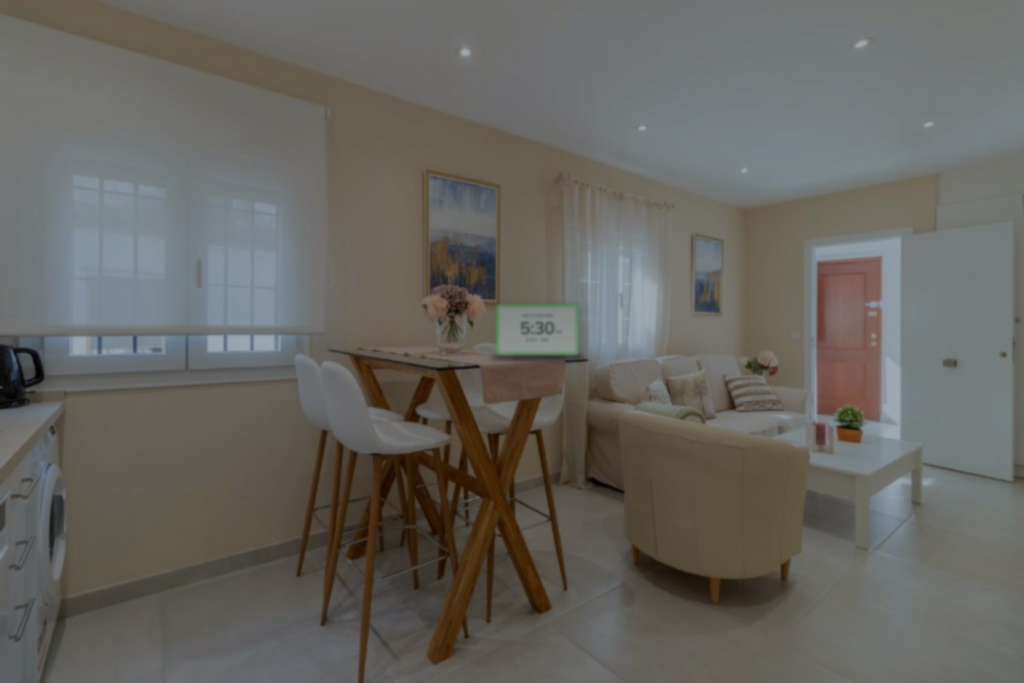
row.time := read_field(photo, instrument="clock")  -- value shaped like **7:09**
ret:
**5:30**
